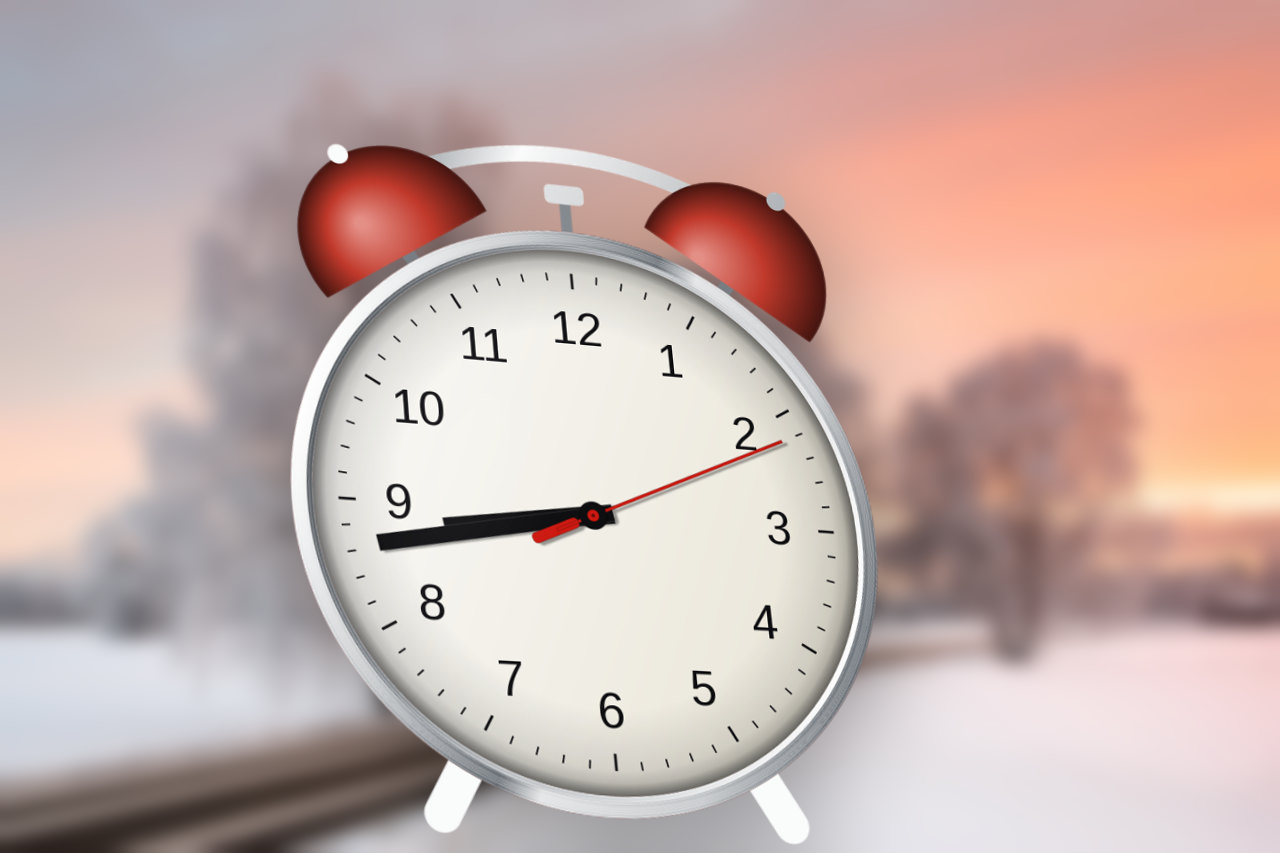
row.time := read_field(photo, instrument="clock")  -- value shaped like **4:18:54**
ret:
**8:43:11**
